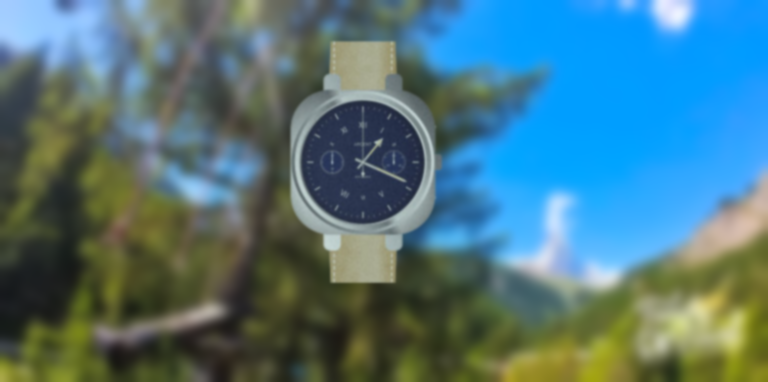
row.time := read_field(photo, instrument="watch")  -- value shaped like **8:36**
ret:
**1:19**
